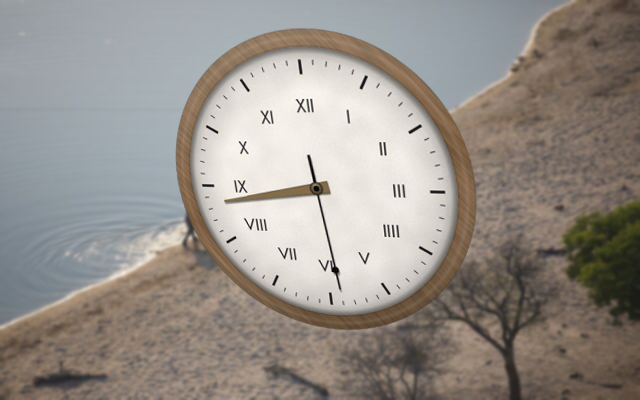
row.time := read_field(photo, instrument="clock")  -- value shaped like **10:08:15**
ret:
**8:43:29**
